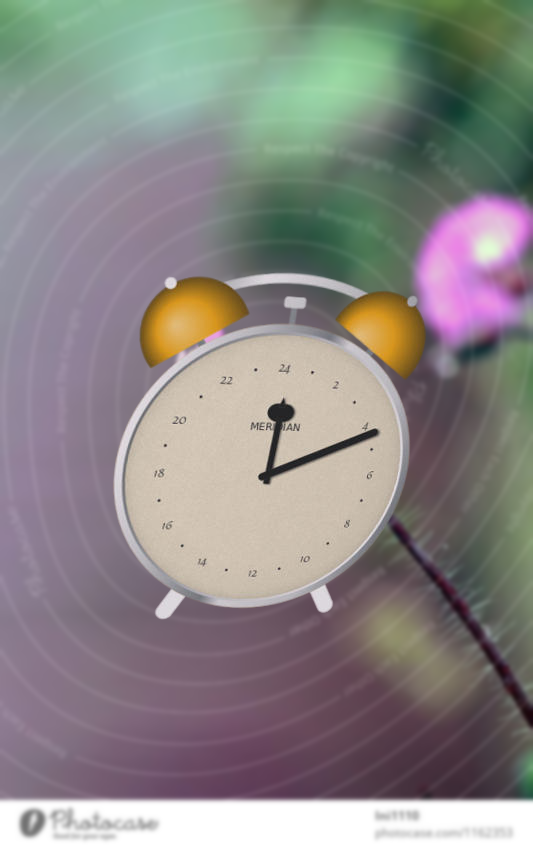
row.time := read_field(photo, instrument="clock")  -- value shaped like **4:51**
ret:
**0:11**
